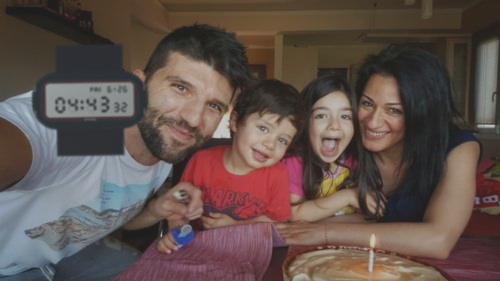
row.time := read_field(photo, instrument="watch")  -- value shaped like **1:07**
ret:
**4:43**
